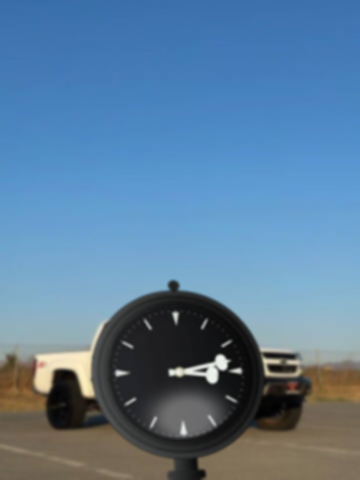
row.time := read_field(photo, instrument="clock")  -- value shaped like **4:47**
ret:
**3:13**
